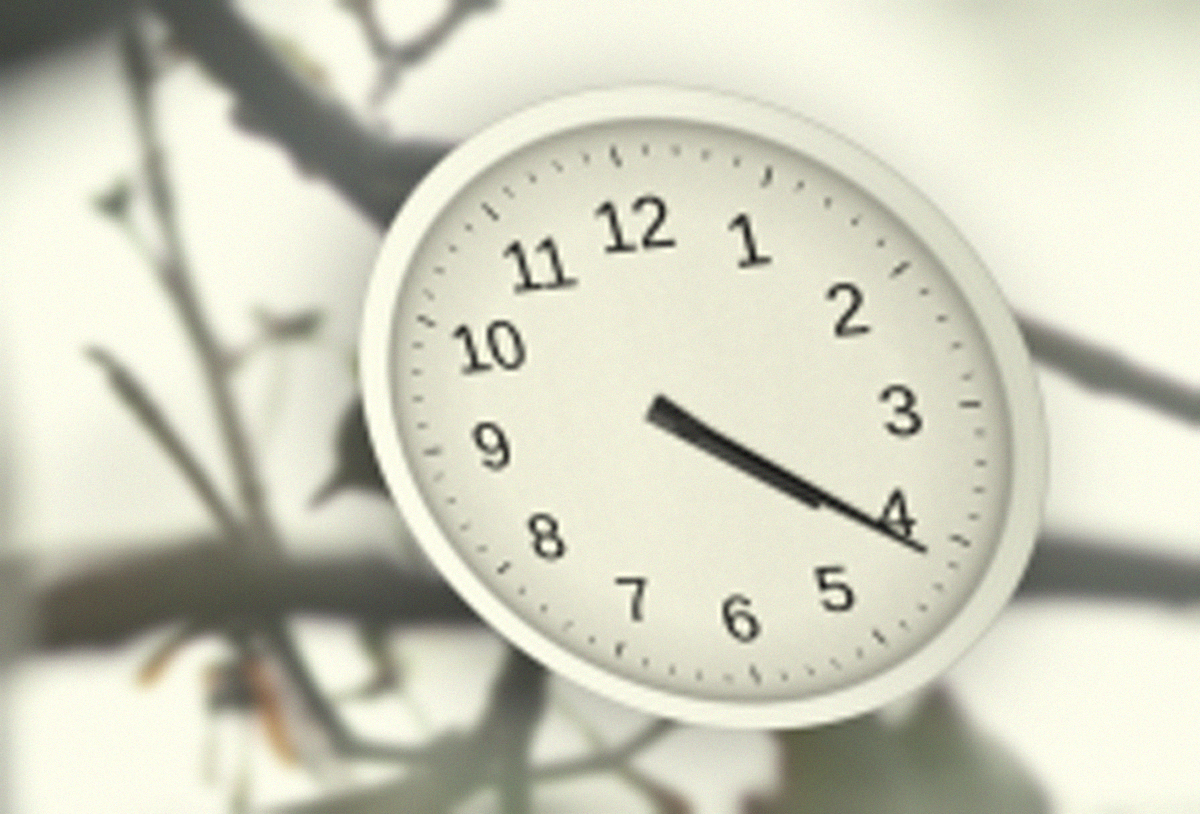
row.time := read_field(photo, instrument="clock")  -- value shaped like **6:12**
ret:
**4:21**
